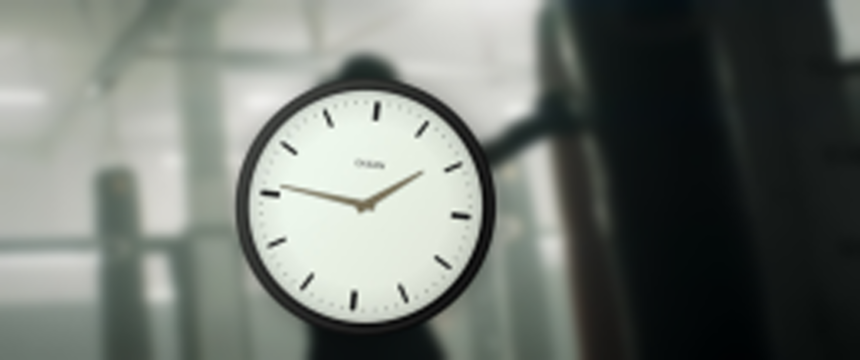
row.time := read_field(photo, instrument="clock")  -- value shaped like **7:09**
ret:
**1:46**
